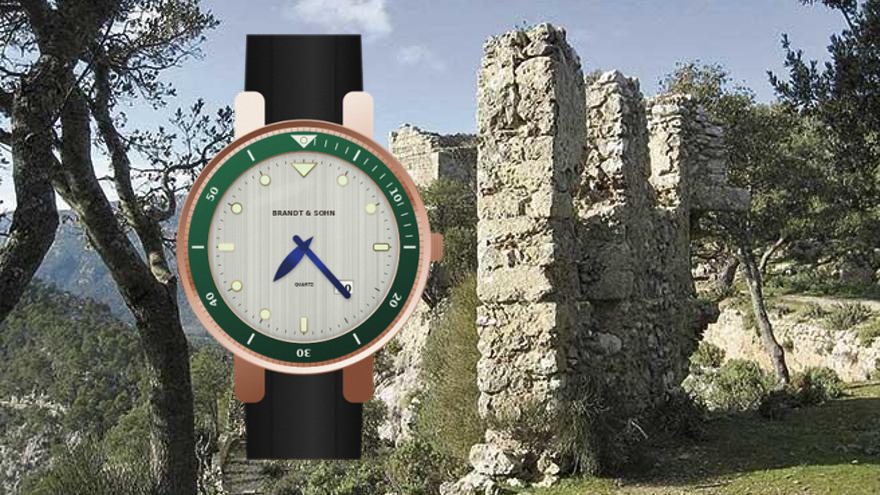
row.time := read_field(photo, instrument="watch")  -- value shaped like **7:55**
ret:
**7:23**
